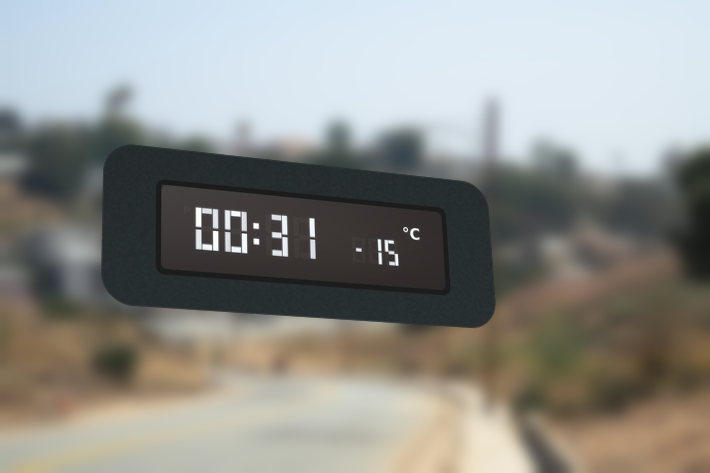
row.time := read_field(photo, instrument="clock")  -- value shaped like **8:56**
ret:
**0:31**
